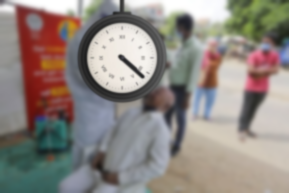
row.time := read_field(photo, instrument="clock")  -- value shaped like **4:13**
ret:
**4:22**
